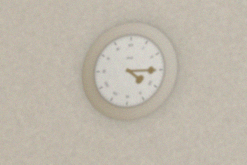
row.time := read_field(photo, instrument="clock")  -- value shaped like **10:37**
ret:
**4:15**
